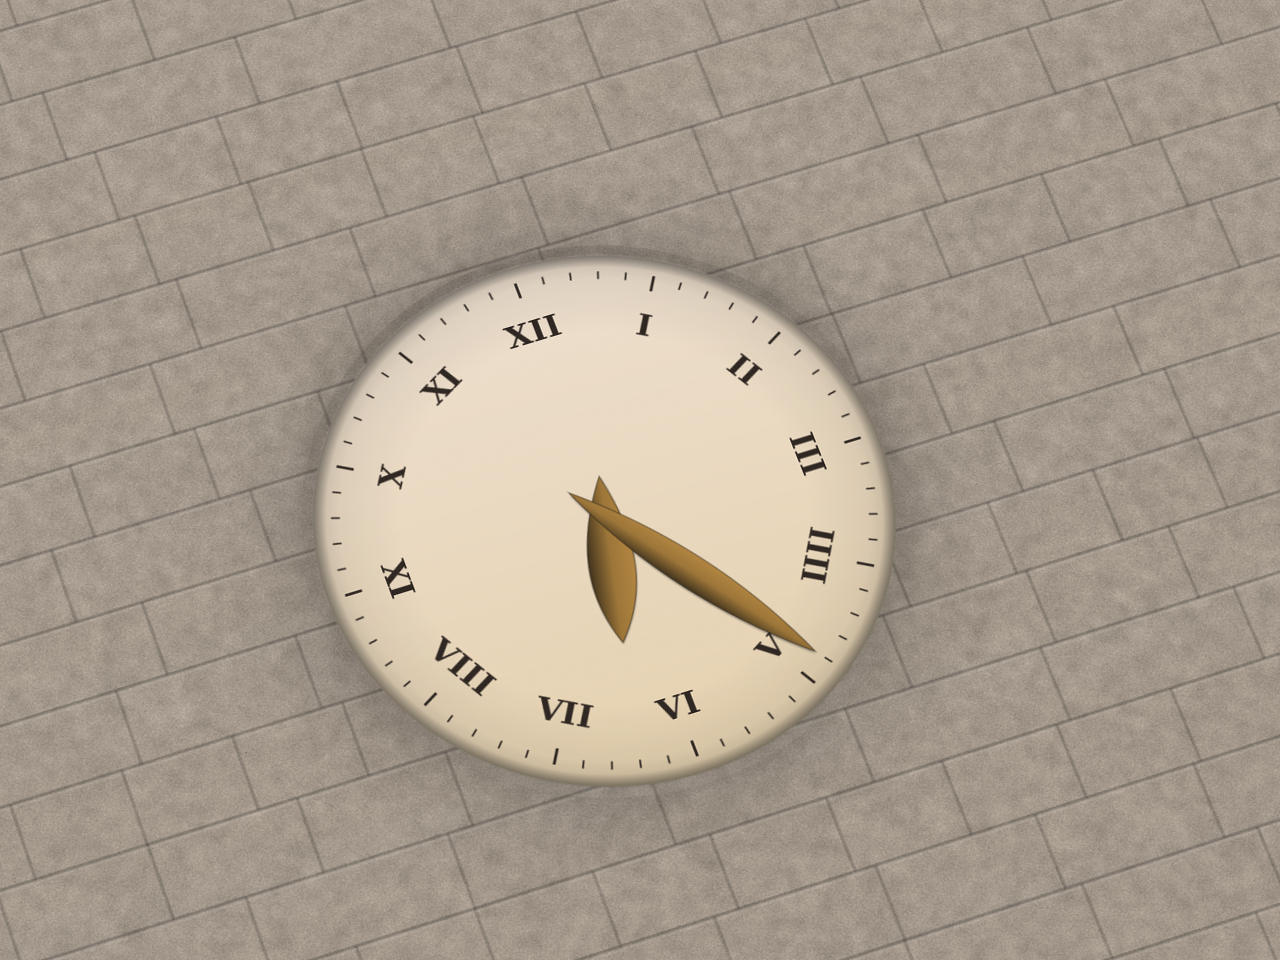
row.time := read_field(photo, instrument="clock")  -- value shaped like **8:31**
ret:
**6:24**
